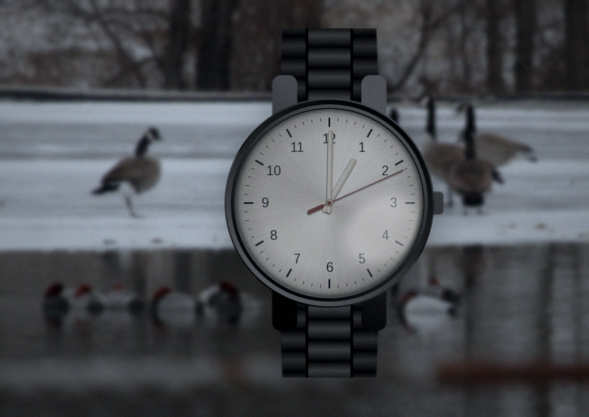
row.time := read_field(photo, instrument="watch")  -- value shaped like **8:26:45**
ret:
**1:00:11**
